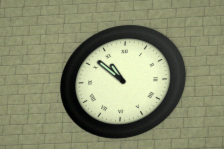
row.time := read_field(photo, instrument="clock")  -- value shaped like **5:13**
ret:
**10:52**
